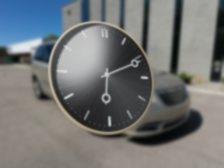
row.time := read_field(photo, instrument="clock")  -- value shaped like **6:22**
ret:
**6:11**
